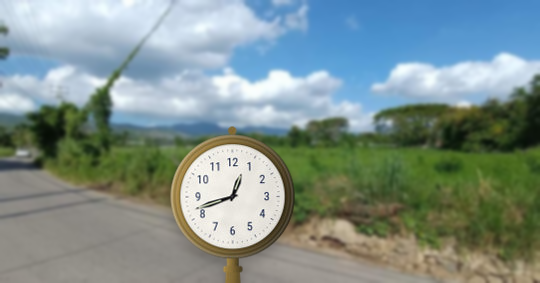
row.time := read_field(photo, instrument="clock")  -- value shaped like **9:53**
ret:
**12:42**
